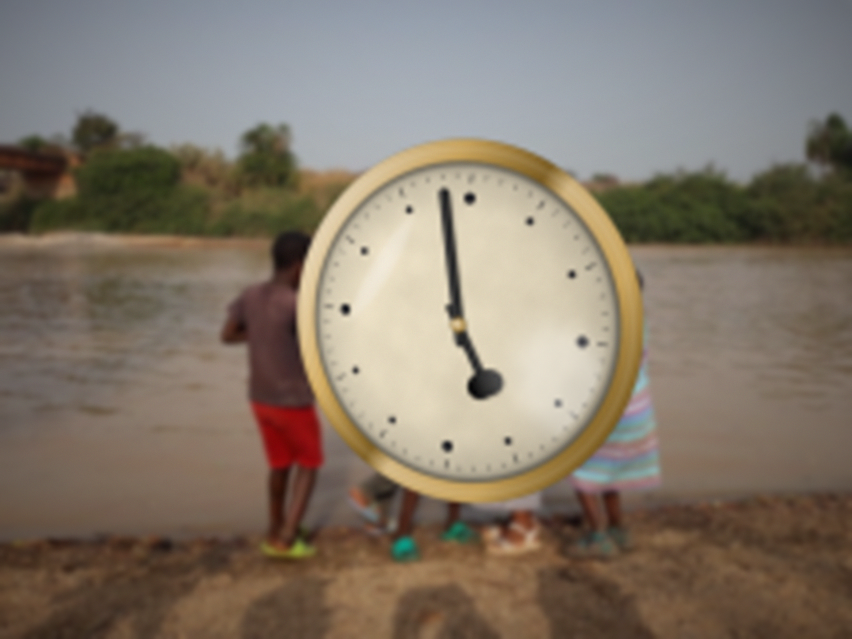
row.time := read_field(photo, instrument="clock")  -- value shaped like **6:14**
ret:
**4:58**
